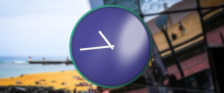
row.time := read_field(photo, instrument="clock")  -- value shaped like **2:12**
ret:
**10:44**
